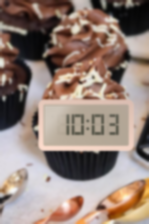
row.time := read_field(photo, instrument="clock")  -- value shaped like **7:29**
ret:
**10:03**
